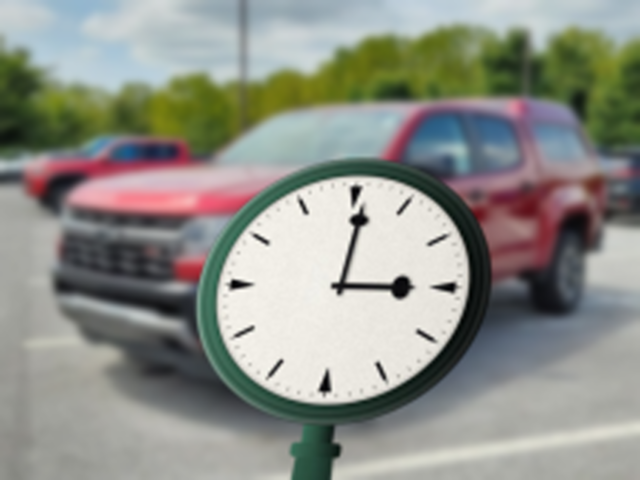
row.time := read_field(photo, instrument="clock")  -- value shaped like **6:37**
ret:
**3:01**
